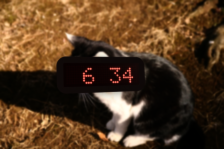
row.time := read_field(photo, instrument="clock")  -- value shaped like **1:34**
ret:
**6:34**
